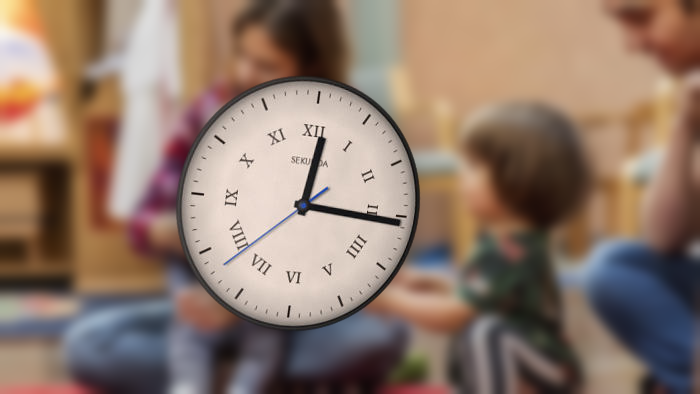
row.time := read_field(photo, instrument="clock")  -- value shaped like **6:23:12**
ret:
**12:15:38**
